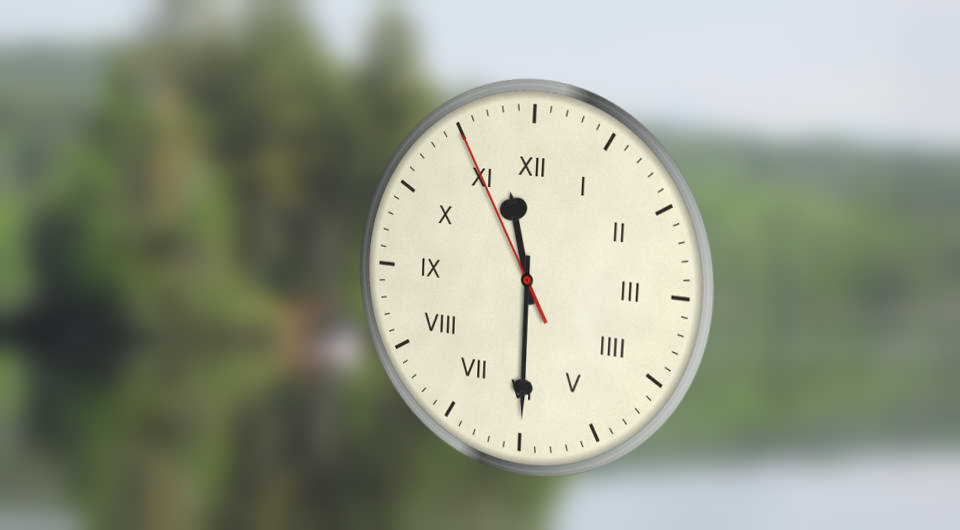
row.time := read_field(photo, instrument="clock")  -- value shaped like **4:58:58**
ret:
**11:29:55**
